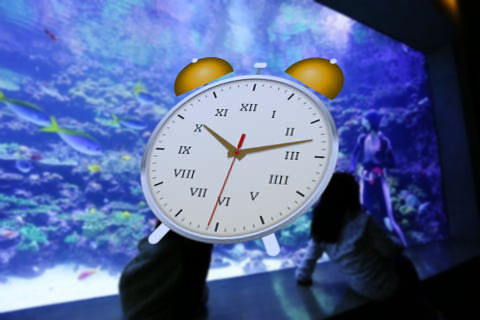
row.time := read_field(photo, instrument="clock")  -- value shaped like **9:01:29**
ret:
**10:12:31**
